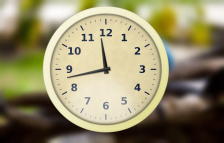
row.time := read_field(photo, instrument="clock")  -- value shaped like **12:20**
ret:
**11:43**
